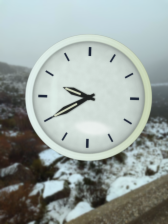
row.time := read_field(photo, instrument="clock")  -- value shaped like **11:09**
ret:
**9:40**
